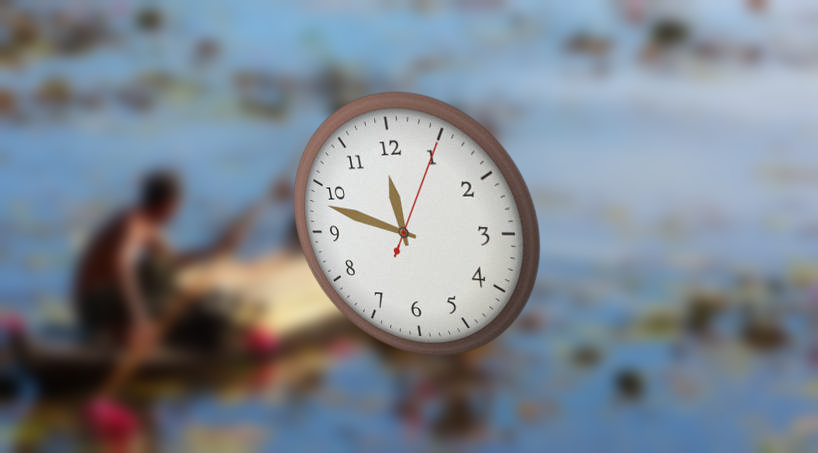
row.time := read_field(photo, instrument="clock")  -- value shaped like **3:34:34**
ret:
**11:48:05**
